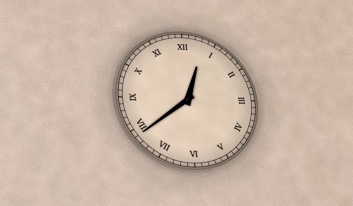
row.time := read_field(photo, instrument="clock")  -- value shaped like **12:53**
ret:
**12:39**
